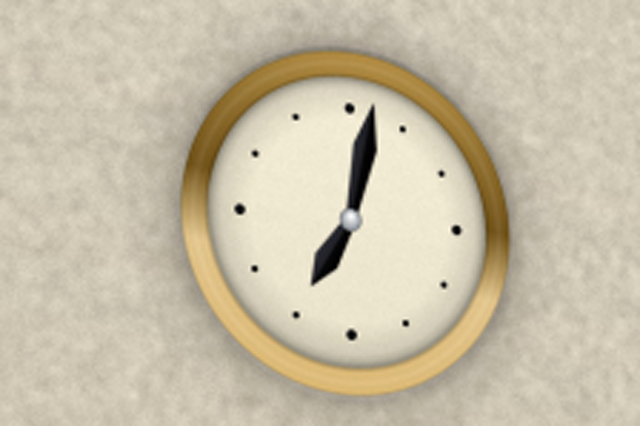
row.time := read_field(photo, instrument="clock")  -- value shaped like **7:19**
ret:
**7:02**
